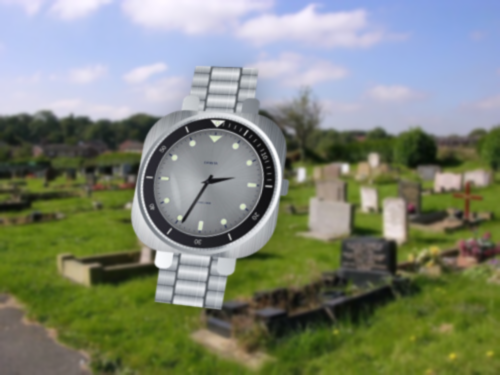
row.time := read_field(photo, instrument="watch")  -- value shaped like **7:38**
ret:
**2:34**
